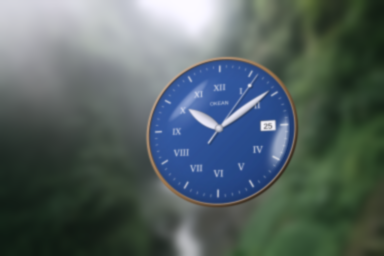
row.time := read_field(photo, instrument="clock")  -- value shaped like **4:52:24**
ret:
**10:09:06**
